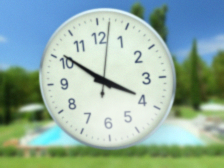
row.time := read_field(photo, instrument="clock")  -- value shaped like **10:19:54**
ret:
**3:51:02**
